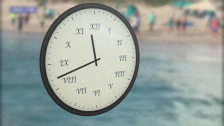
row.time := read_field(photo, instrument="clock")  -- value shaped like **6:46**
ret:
**11:42**
